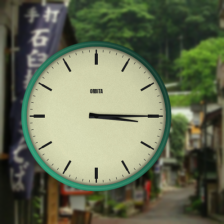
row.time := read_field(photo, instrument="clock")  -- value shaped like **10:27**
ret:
**3:15**
